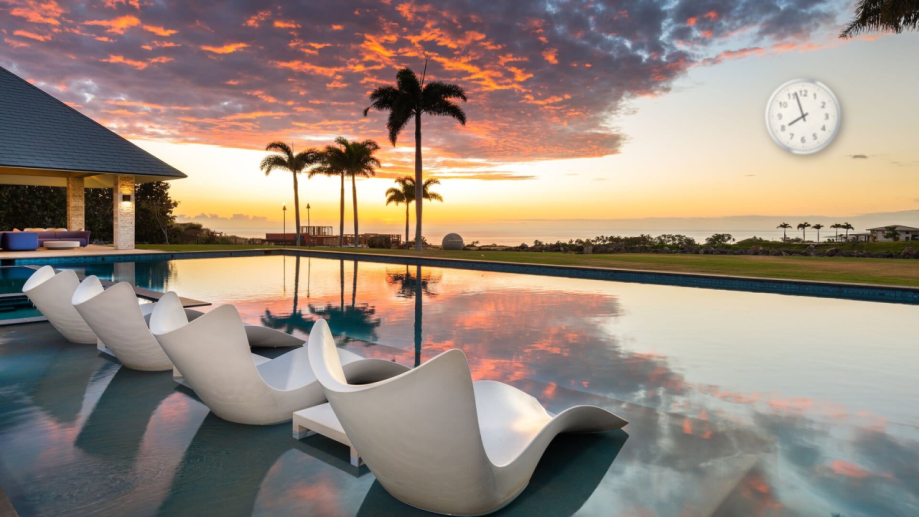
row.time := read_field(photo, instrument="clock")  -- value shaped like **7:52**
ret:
**7:57**
